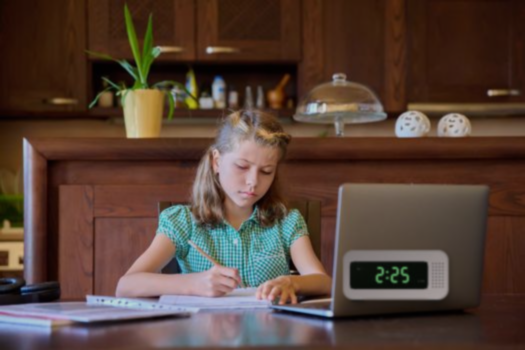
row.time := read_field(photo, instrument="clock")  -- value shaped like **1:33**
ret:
**2:25**
